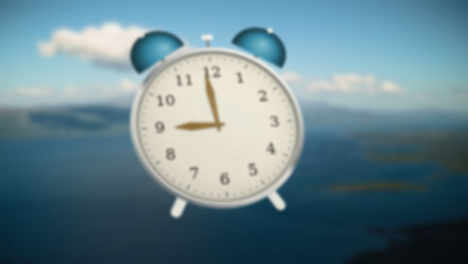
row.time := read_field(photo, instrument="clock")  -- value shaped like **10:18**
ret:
**8:59**
